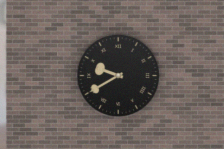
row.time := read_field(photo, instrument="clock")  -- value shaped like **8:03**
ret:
**9:40**
